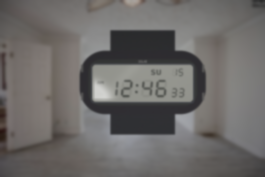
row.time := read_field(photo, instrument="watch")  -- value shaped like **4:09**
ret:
**12:46**
